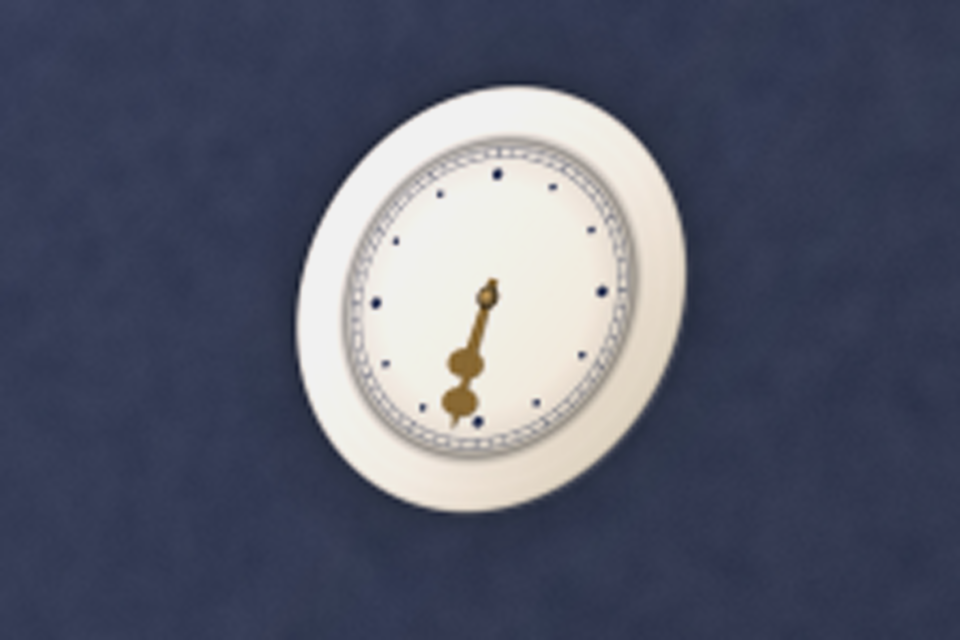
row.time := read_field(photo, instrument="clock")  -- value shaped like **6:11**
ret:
**6:32**
